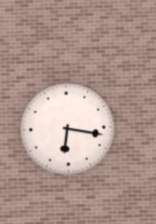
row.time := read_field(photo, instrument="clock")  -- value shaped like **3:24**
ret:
**6:17**
